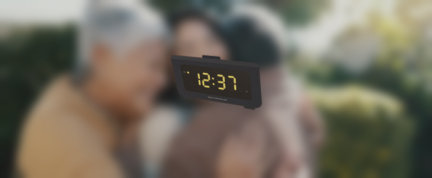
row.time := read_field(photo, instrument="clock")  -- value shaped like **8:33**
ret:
**12:37**
